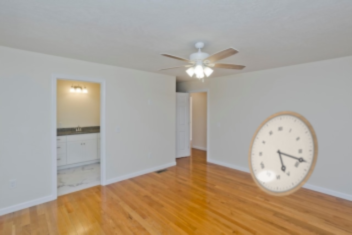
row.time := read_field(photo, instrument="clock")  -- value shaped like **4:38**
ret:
**5:18**
